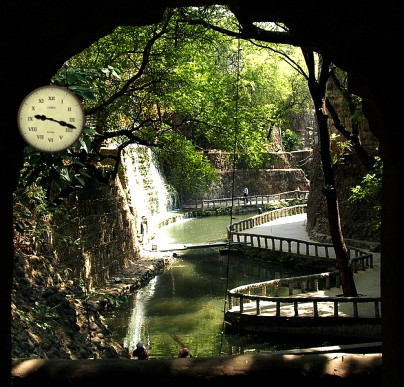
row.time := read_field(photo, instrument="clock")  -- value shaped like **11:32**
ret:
**9:18**
